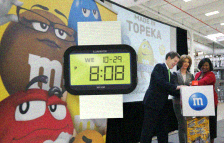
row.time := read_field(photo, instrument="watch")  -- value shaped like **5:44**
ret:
**8:08**
